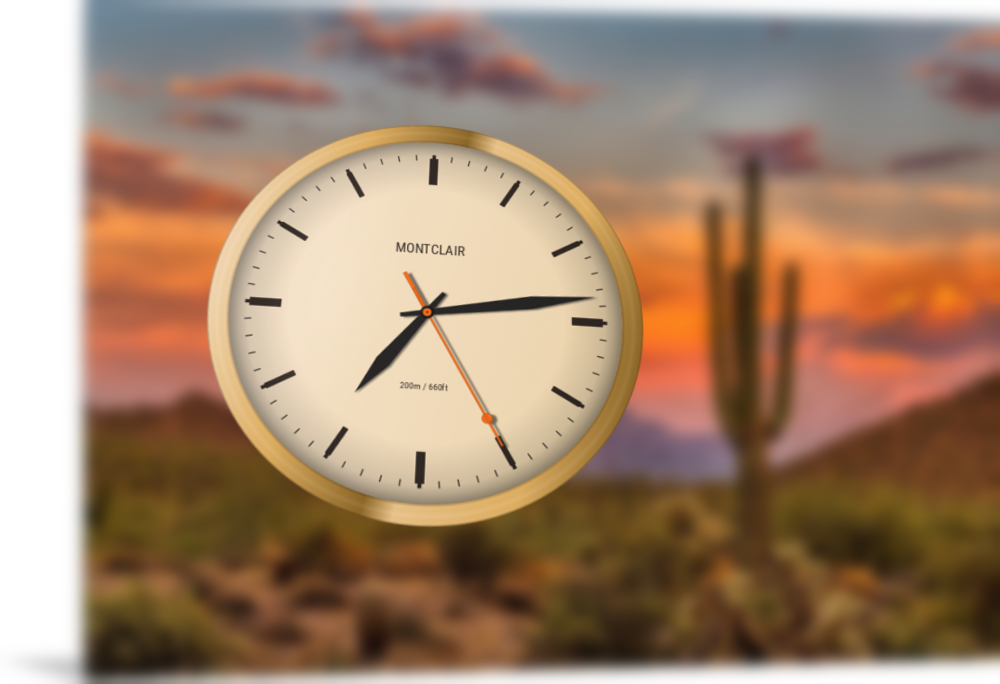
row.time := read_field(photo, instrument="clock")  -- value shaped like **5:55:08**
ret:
**7:13:25**
